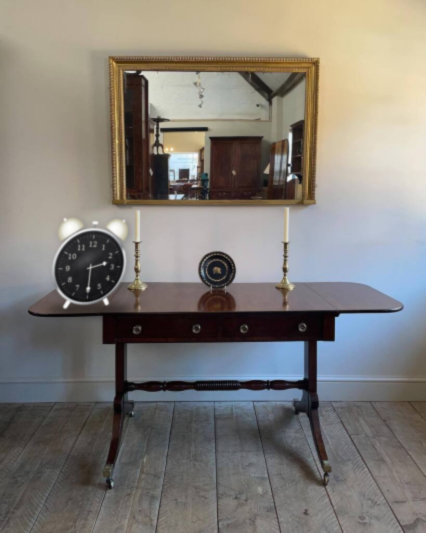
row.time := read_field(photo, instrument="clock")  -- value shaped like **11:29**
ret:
**2:30**
